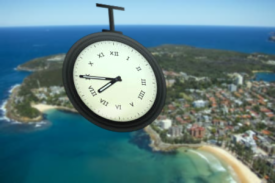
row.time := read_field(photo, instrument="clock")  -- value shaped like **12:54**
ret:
**7:45**
